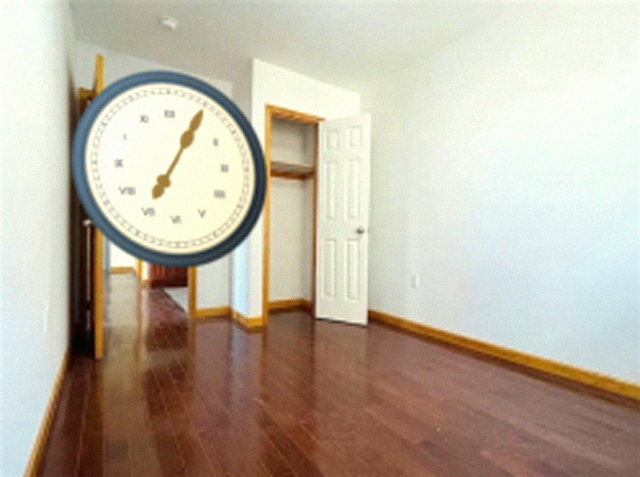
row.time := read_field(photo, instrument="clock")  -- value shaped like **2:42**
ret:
**7:05**
